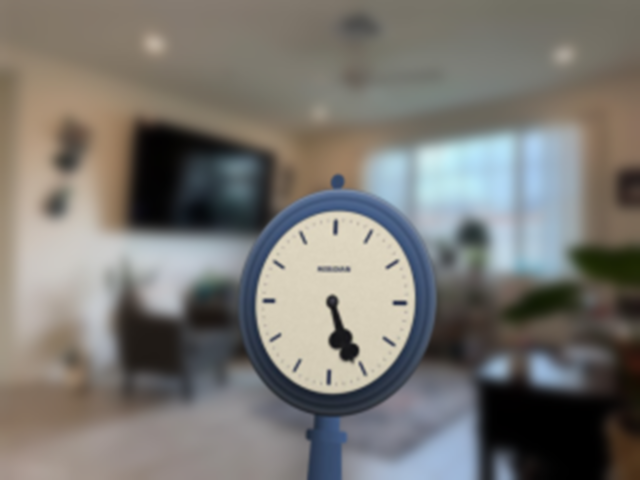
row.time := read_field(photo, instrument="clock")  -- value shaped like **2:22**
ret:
**5:26**
